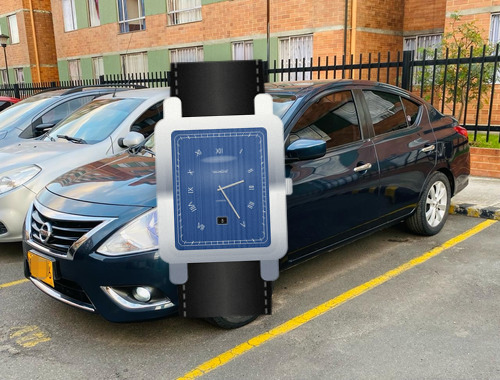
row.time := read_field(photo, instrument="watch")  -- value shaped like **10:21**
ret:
**2:25**
